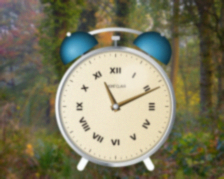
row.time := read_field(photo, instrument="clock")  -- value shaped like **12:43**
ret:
**11:11**
